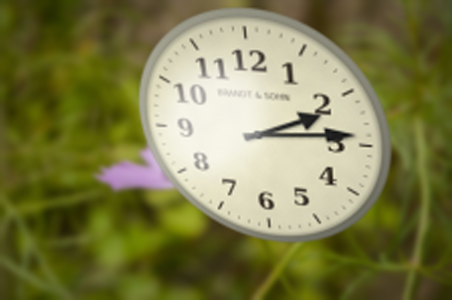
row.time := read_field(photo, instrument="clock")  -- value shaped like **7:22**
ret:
**2:14**
